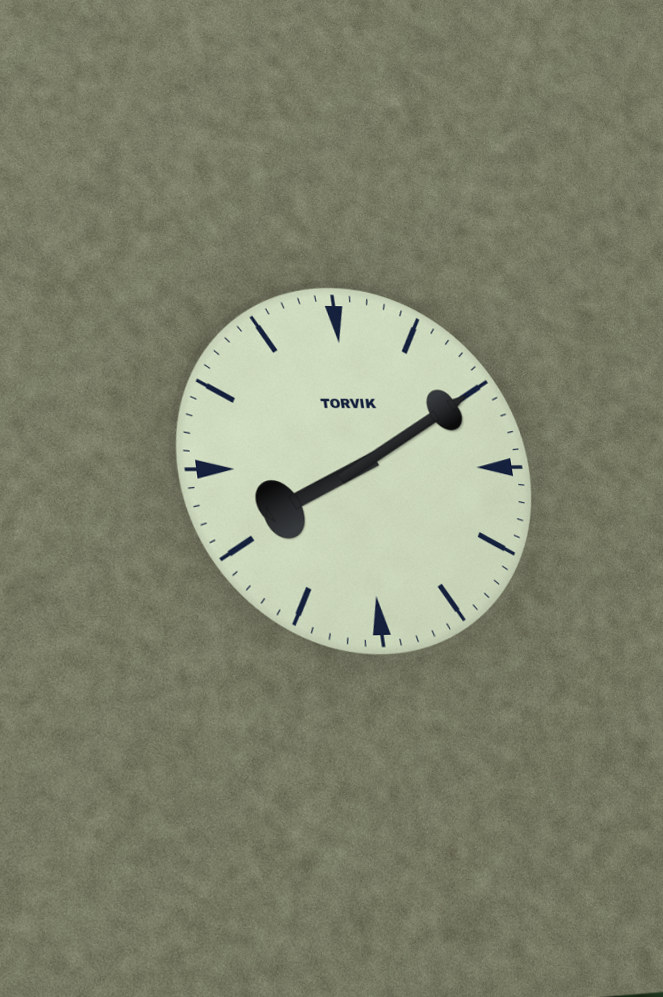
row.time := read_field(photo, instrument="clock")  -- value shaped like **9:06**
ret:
**8:10**
